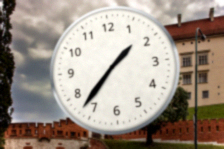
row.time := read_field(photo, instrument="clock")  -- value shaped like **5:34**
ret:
**1:37**
